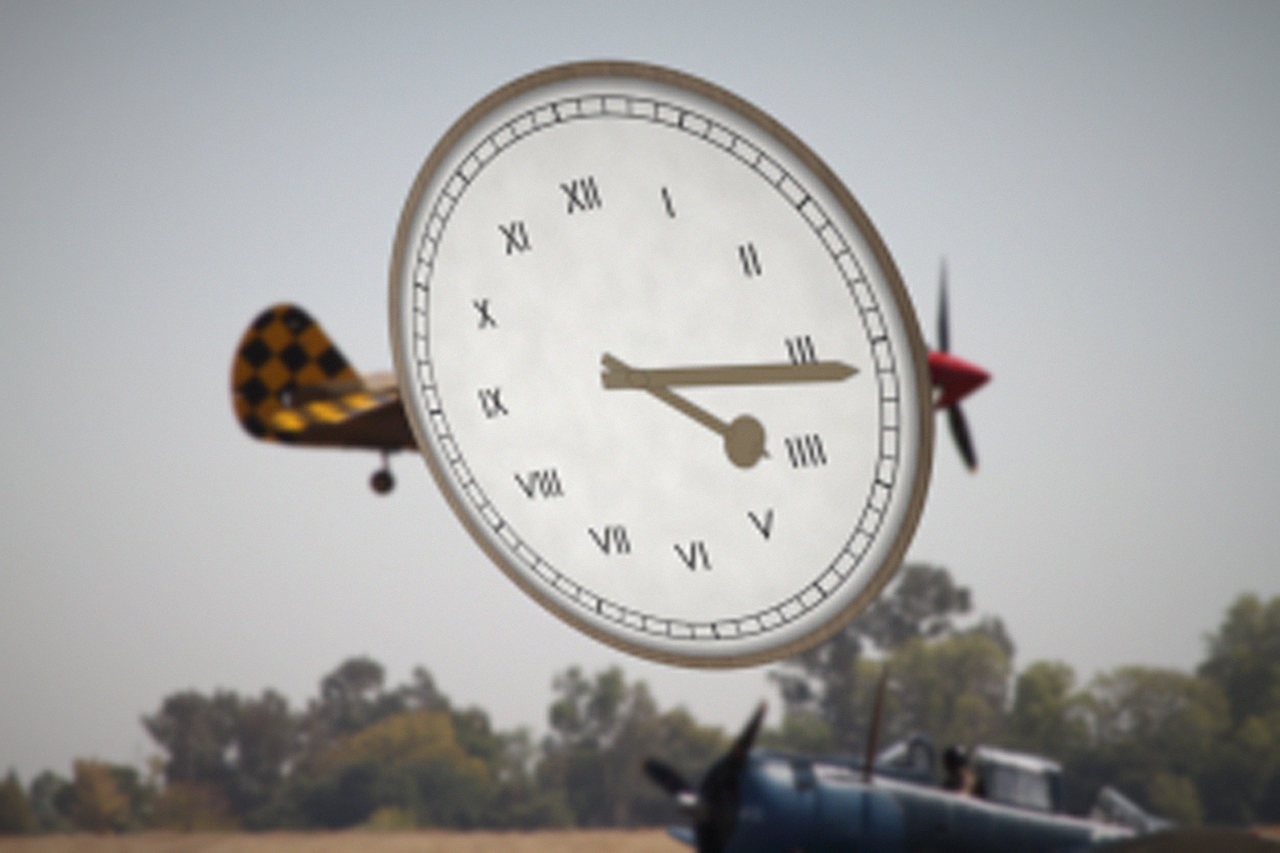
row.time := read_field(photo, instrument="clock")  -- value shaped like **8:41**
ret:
**4:16**
